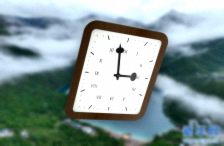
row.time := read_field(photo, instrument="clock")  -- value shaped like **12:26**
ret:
**2:58**
